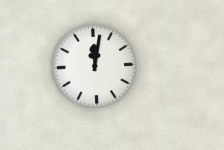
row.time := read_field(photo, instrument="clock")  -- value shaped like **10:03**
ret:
**12:02**
